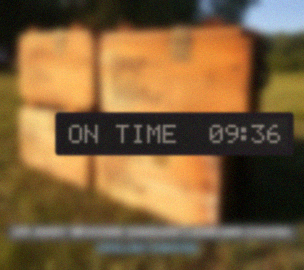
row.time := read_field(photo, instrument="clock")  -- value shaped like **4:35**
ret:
**9:36**
